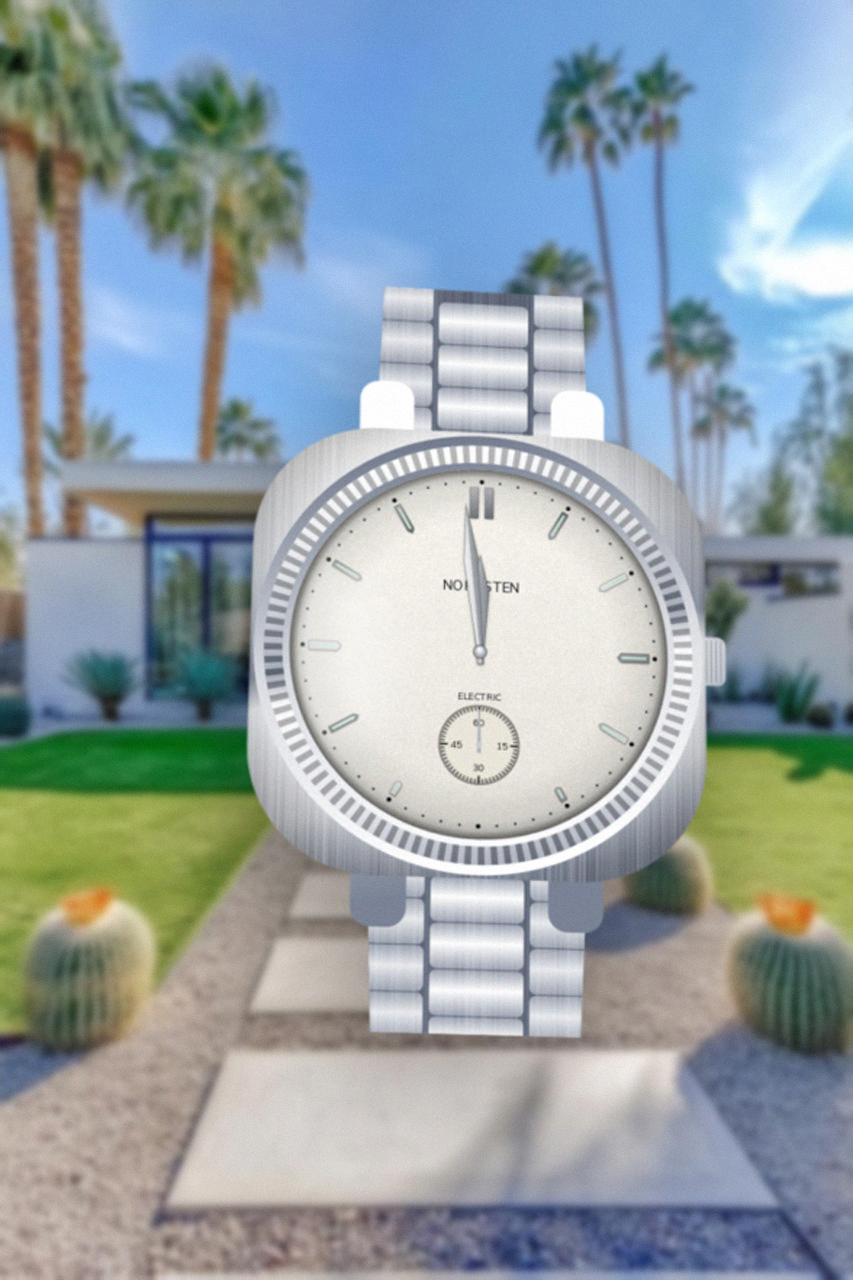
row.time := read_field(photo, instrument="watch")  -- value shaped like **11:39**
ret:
**11:59**
